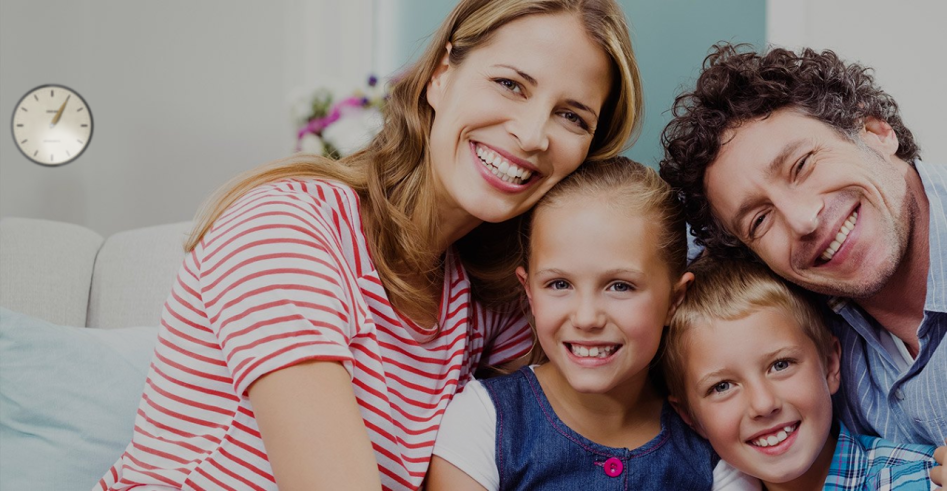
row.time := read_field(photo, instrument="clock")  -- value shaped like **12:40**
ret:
**1:05**
